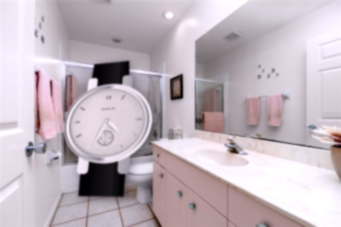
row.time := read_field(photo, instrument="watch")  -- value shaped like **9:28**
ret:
**4:34**
